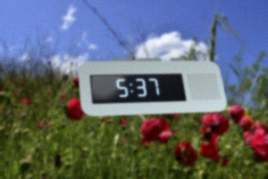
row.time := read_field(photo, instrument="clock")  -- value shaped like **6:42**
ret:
**5:37**
